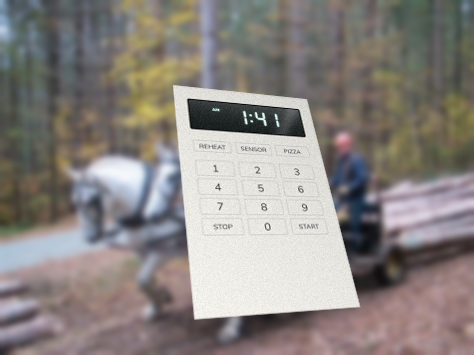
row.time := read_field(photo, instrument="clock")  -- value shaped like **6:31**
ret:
**1:41**
